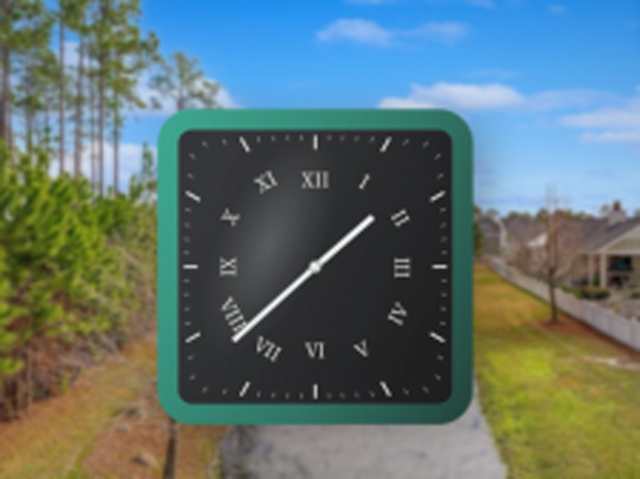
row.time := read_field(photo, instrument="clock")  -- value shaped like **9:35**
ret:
**1:38**
